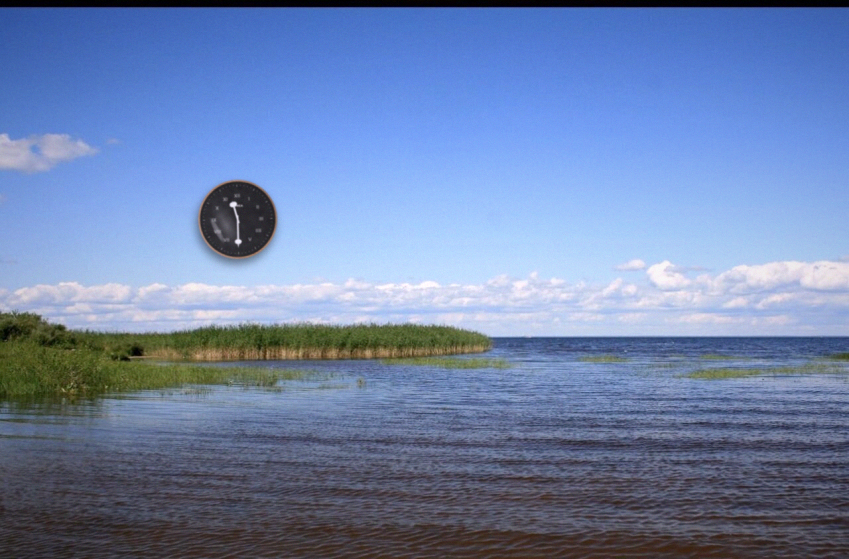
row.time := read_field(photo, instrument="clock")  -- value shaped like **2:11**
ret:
**11:30**
